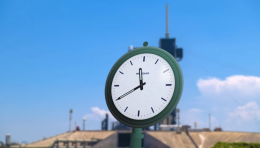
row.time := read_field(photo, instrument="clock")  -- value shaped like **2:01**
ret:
**11:40**
